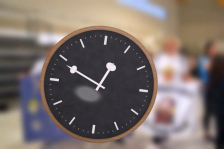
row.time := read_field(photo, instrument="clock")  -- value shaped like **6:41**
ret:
**12:49**
